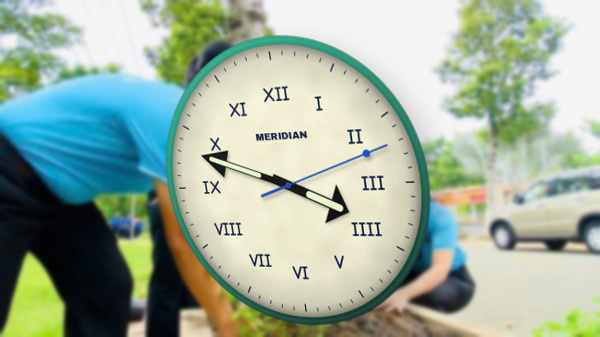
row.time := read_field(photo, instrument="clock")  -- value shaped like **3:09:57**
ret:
**3:48:12**
